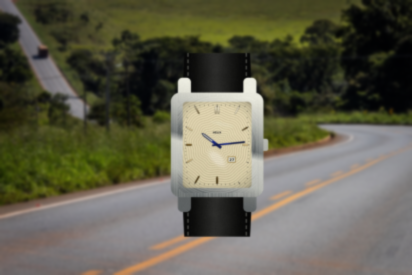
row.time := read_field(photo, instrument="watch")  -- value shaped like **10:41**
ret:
**10:14**
